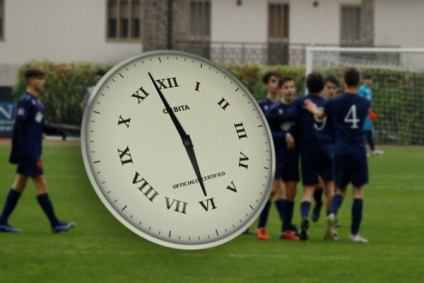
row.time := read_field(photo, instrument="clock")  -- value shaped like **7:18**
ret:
**5:58**
